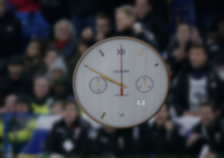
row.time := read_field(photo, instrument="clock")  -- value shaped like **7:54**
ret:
**9:50**
